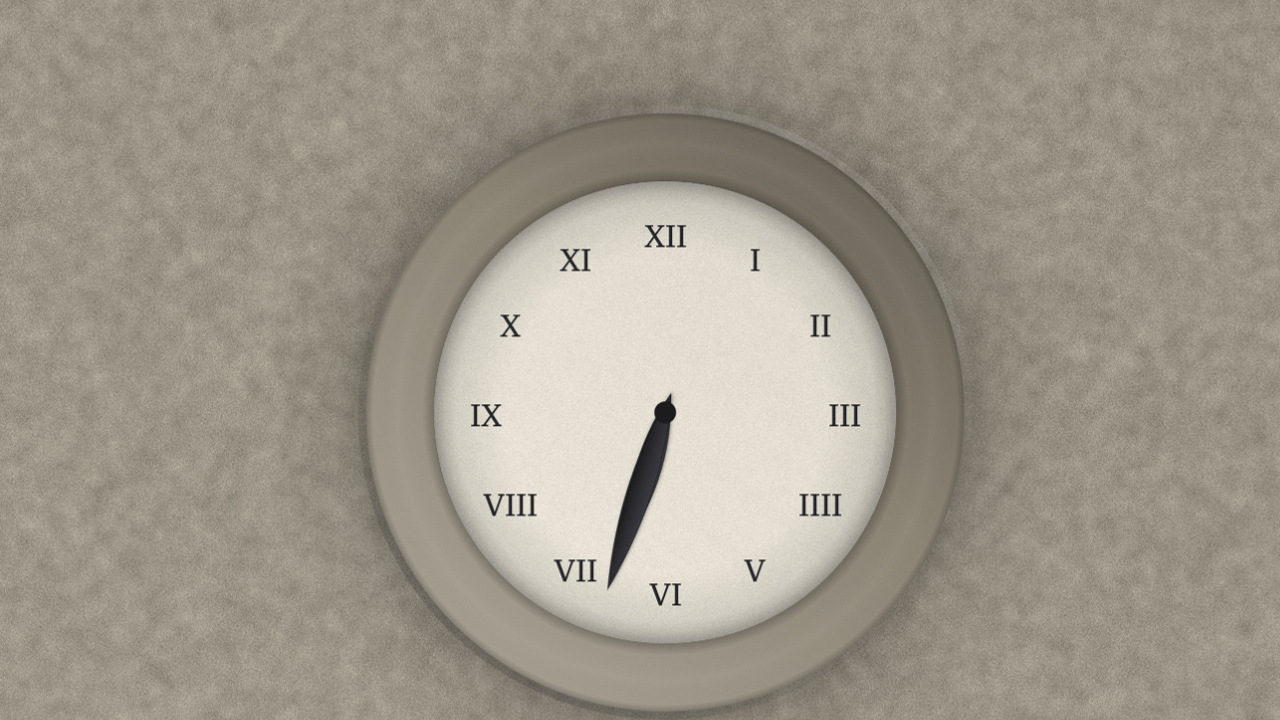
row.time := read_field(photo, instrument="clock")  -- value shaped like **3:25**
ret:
**6:33**
